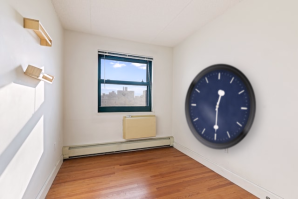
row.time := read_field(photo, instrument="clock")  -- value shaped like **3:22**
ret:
**12:30**
